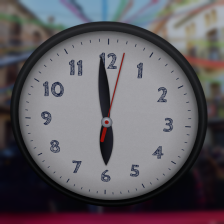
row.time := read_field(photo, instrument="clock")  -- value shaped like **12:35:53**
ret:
**5:59:02**
